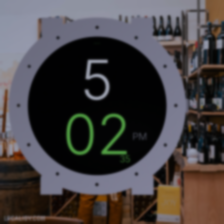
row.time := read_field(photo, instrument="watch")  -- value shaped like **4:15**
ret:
**5:02**
